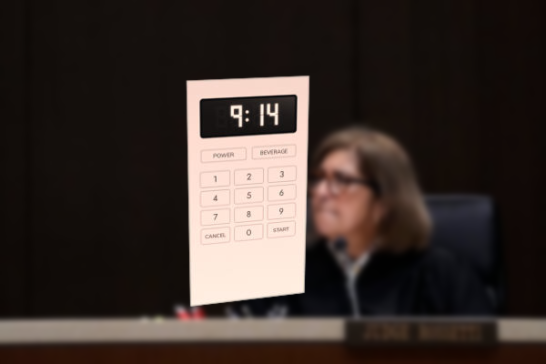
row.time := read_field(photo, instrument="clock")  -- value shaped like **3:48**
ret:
**9:14**
